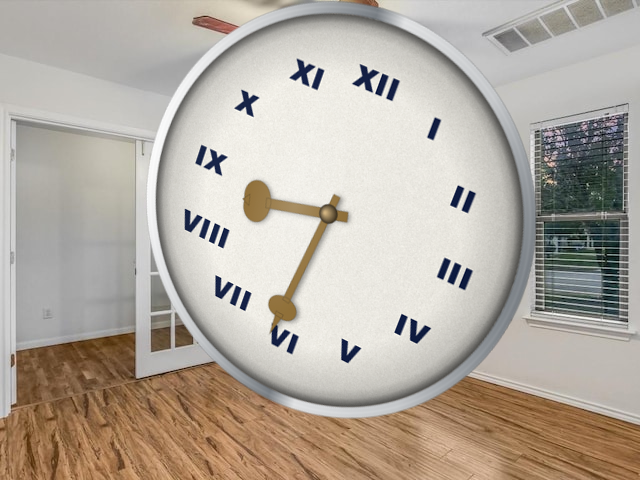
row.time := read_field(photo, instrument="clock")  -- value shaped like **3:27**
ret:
**8:31**
